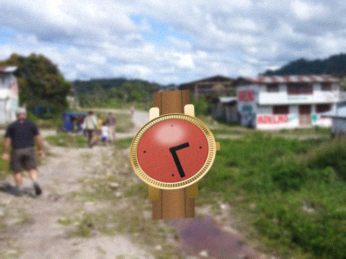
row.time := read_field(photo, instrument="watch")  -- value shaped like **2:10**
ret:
**2:27**
